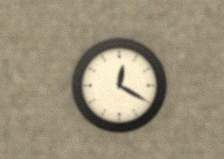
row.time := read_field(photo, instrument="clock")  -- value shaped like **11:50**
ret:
**12:20**
